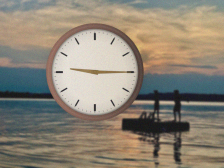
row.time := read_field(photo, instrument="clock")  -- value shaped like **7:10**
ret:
**9:15**
